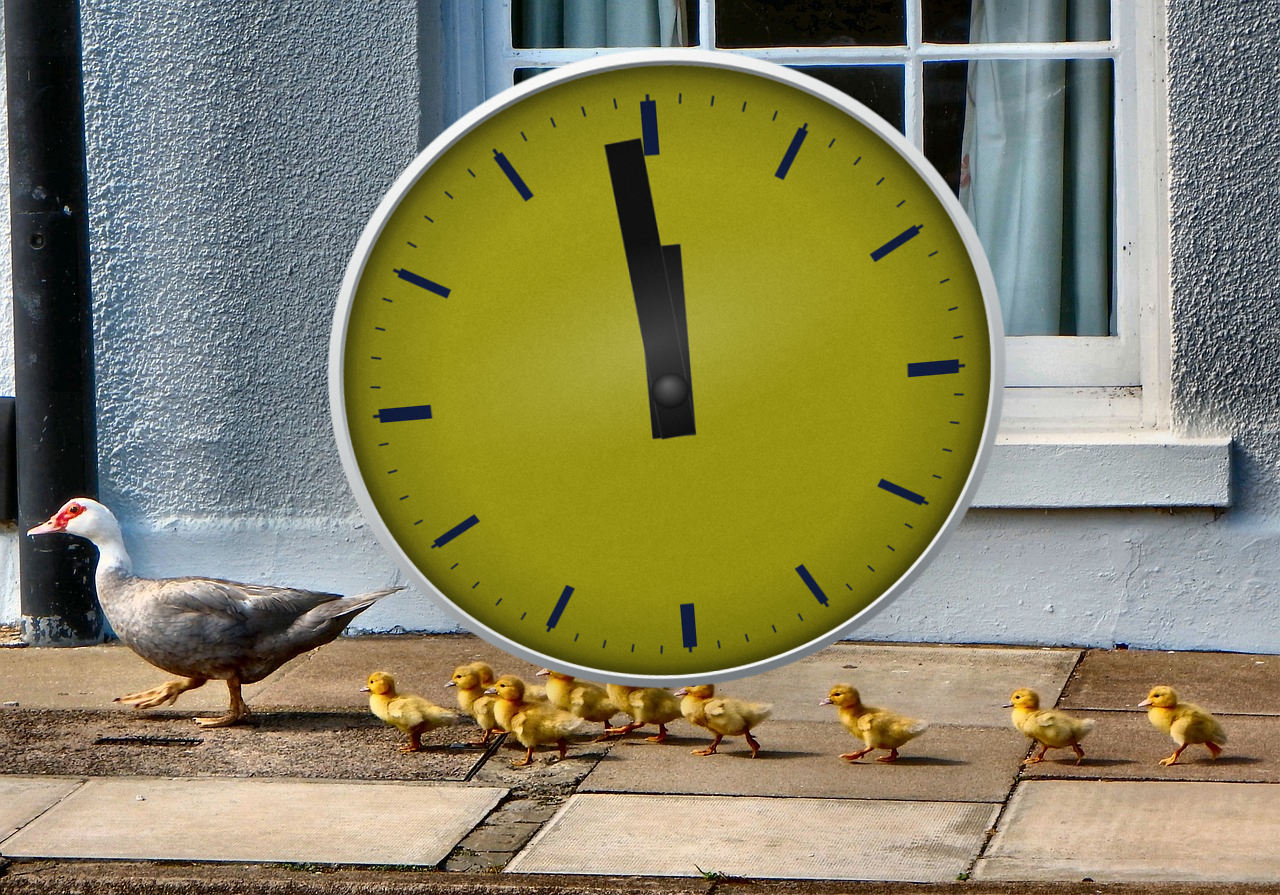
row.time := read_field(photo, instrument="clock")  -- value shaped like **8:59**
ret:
**11:59**
